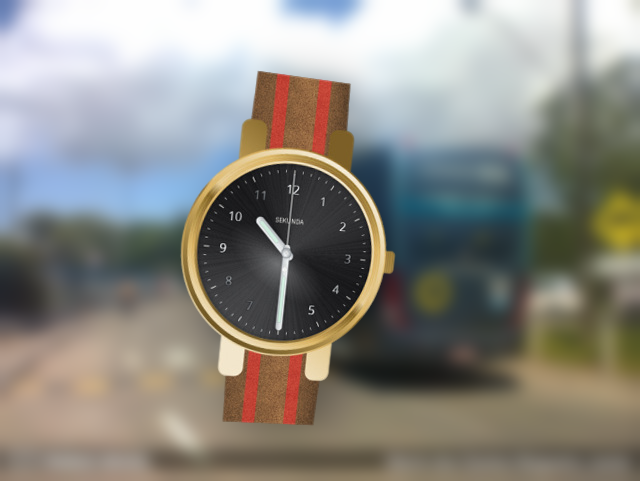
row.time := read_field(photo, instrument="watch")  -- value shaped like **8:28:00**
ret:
**10:30:00**
